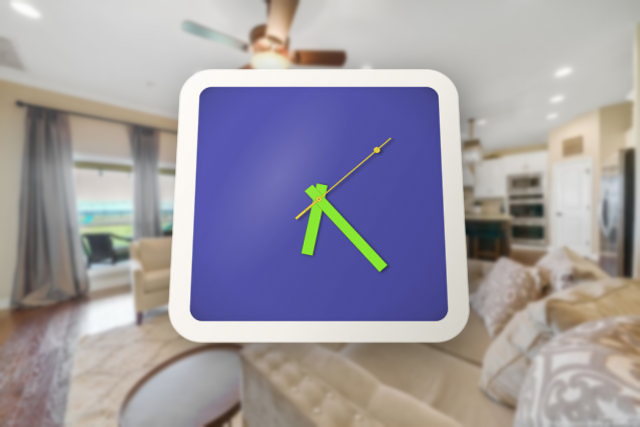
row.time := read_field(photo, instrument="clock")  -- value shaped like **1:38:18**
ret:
**6:23:08**
